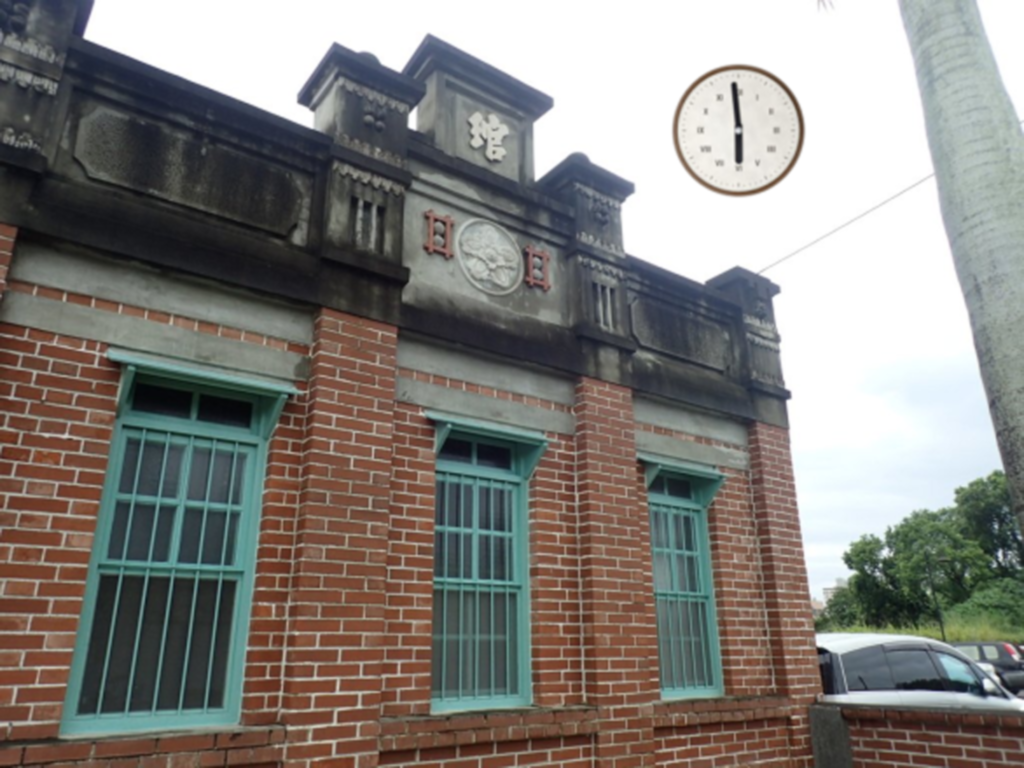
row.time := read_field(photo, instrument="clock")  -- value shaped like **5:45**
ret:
**5:59**
